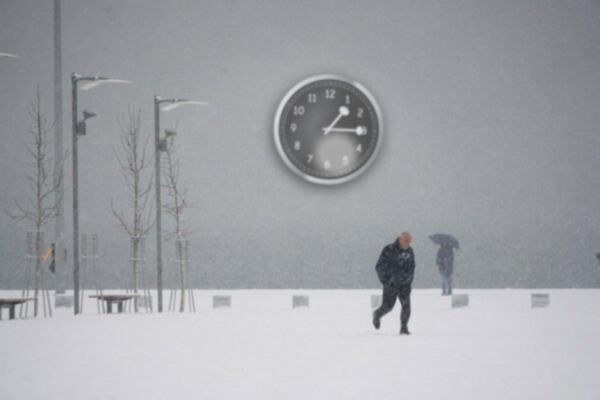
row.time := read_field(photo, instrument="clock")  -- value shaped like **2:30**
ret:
**1:15**
